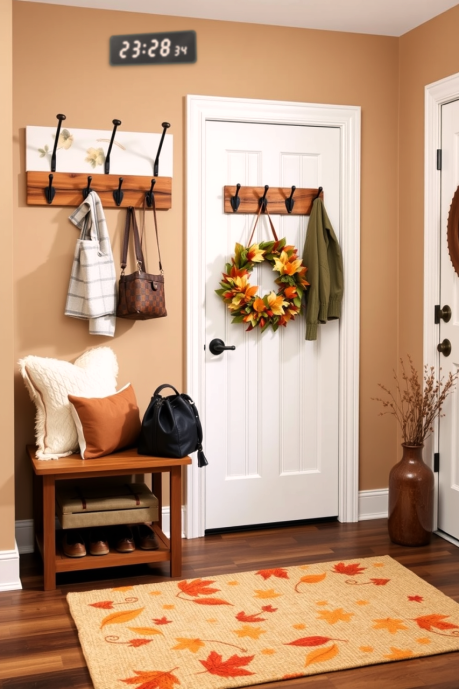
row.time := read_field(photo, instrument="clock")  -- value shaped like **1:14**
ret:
**23:28**
